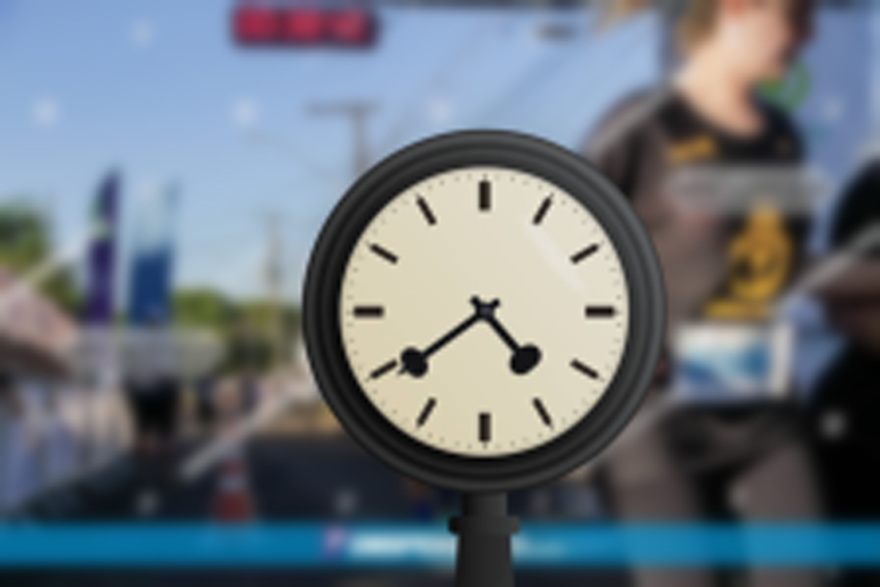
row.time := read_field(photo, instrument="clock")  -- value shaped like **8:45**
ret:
**4:39**
